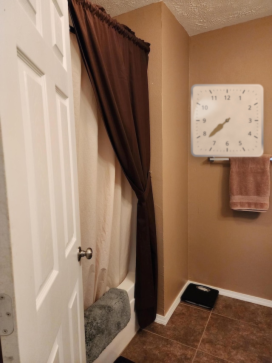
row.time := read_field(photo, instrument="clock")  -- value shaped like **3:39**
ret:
**7:38**
